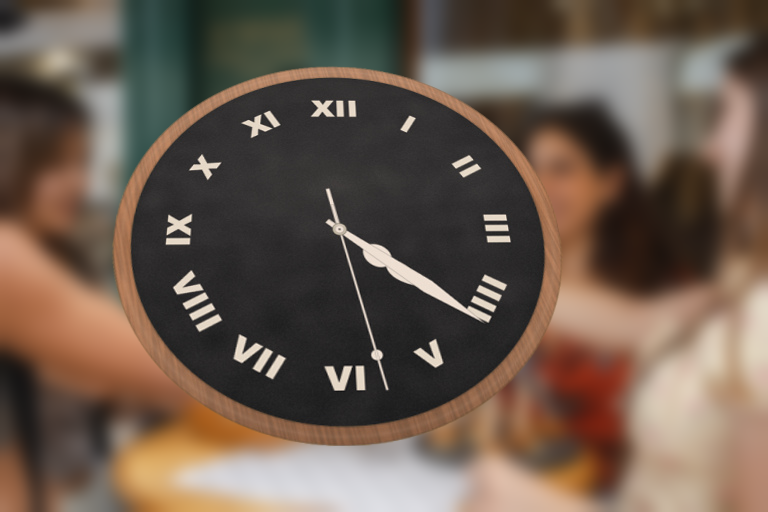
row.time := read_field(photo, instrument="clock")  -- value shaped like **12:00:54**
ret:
**4:21:28**
